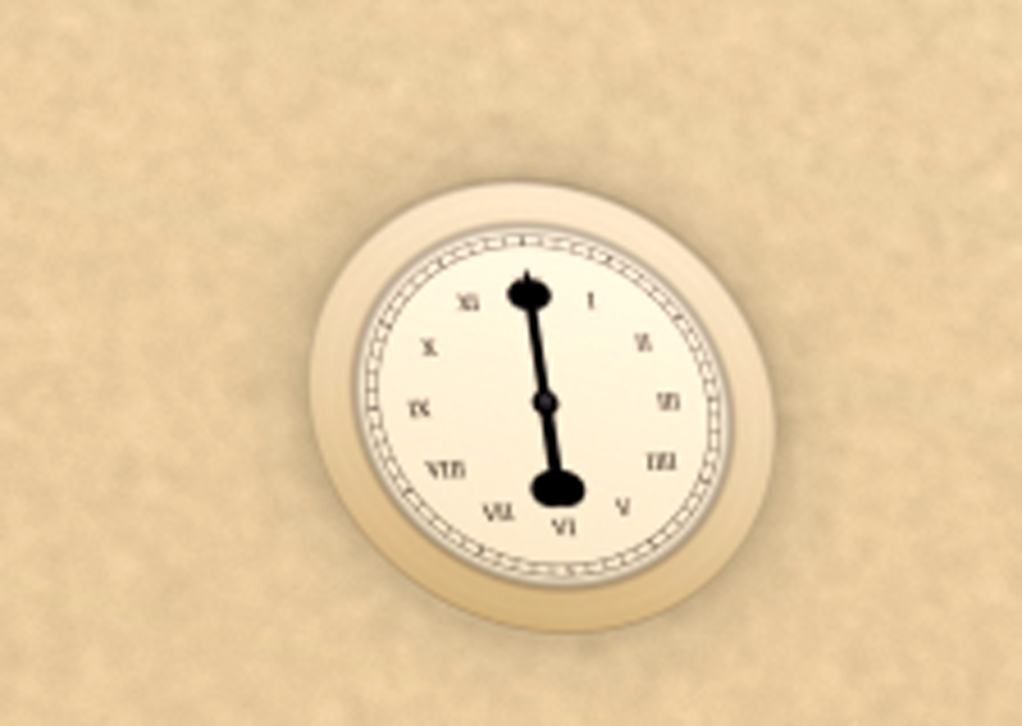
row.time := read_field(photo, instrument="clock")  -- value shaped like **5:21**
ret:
**6:00**
